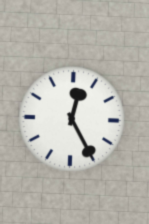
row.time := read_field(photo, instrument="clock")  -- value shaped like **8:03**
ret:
**12:25**
